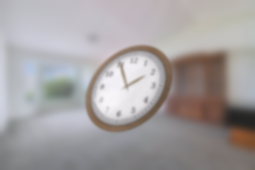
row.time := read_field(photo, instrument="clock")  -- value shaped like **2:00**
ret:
**1:55**
